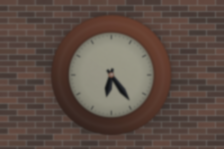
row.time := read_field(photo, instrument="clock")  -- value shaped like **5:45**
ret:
**6:24**
